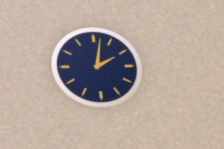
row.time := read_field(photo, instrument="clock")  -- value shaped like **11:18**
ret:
**2:02**
